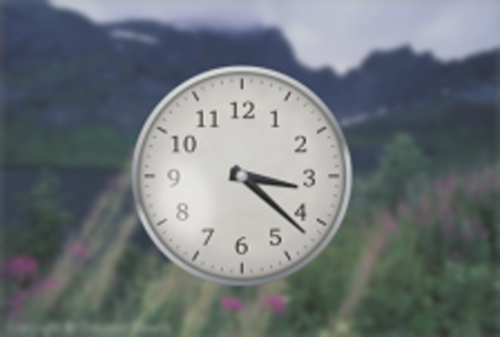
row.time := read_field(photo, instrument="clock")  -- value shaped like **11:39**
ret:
**3:22**
